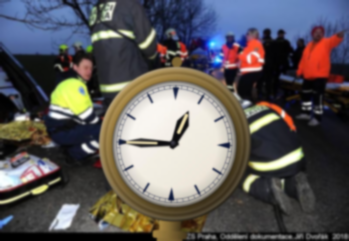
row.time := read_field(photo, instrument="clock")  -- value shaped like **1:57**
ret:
**12:45**
